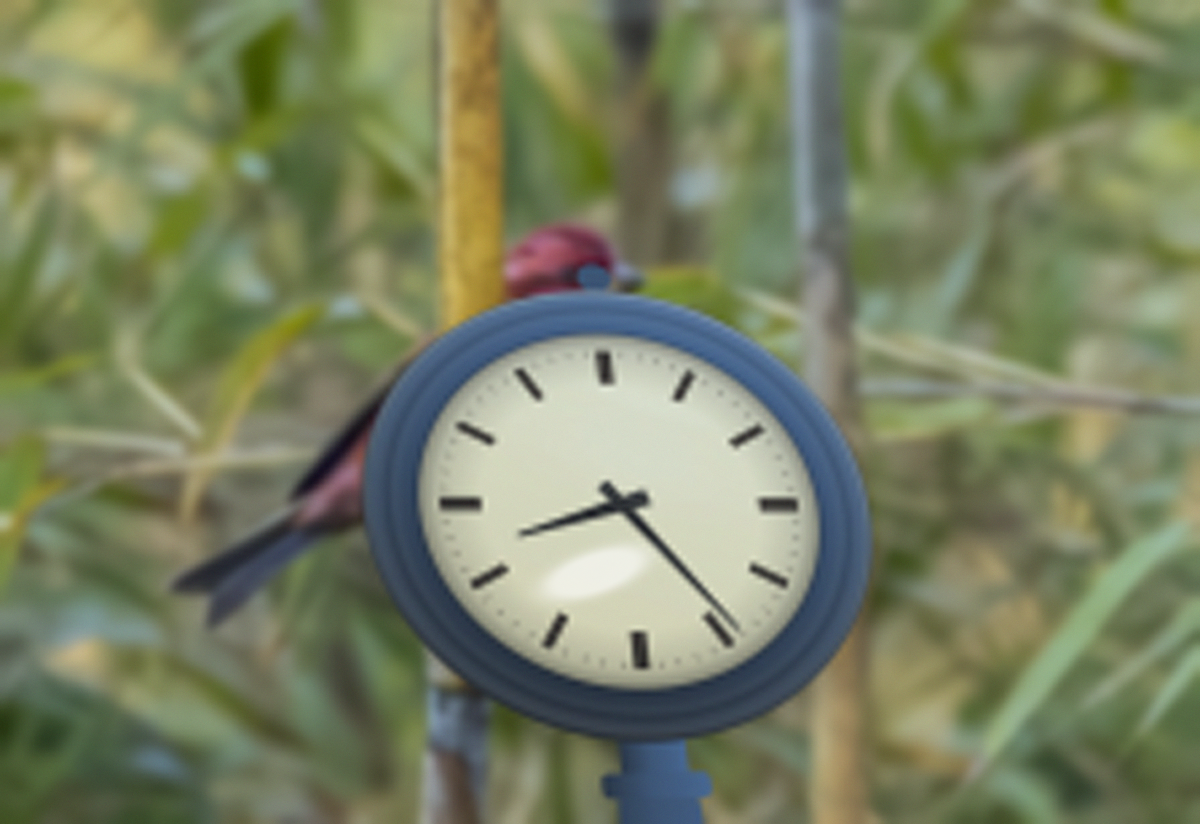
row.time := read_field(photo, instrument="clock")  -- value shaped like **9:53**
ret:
**8:24**
